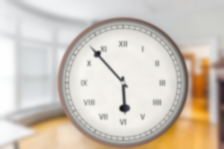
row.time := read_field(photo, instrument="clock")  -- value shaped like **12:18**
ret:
**5:53**
